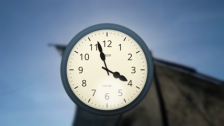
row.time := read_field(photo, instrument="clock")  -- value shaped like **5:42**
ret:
**3:57**
